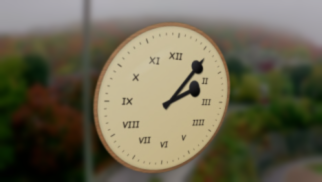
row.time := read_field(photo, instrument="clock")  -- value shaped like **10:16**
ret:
**2:06**
